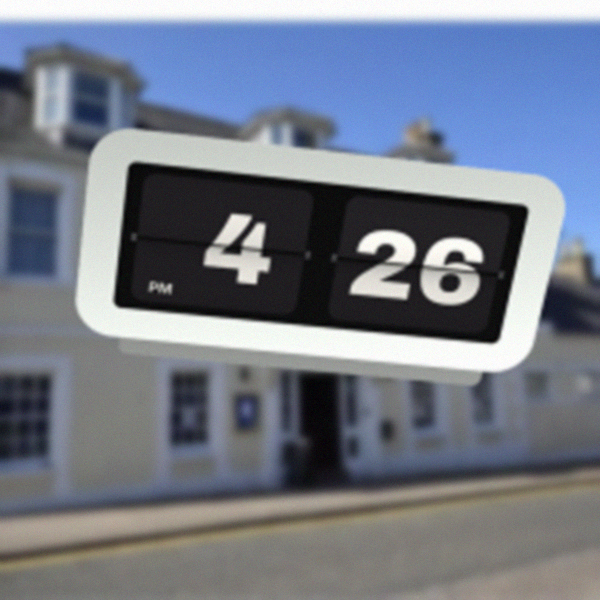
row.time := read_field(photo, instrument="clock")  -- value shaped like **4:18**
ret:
**4:26**
